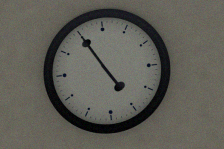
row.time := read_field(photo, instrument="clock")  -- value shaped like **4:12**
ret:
**4:55**
